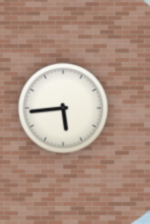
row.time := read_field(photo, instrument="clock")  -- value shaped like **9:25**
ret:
**5:44**
